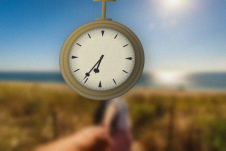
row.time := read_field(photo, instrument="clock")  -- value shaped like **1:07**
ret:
**6:36**
